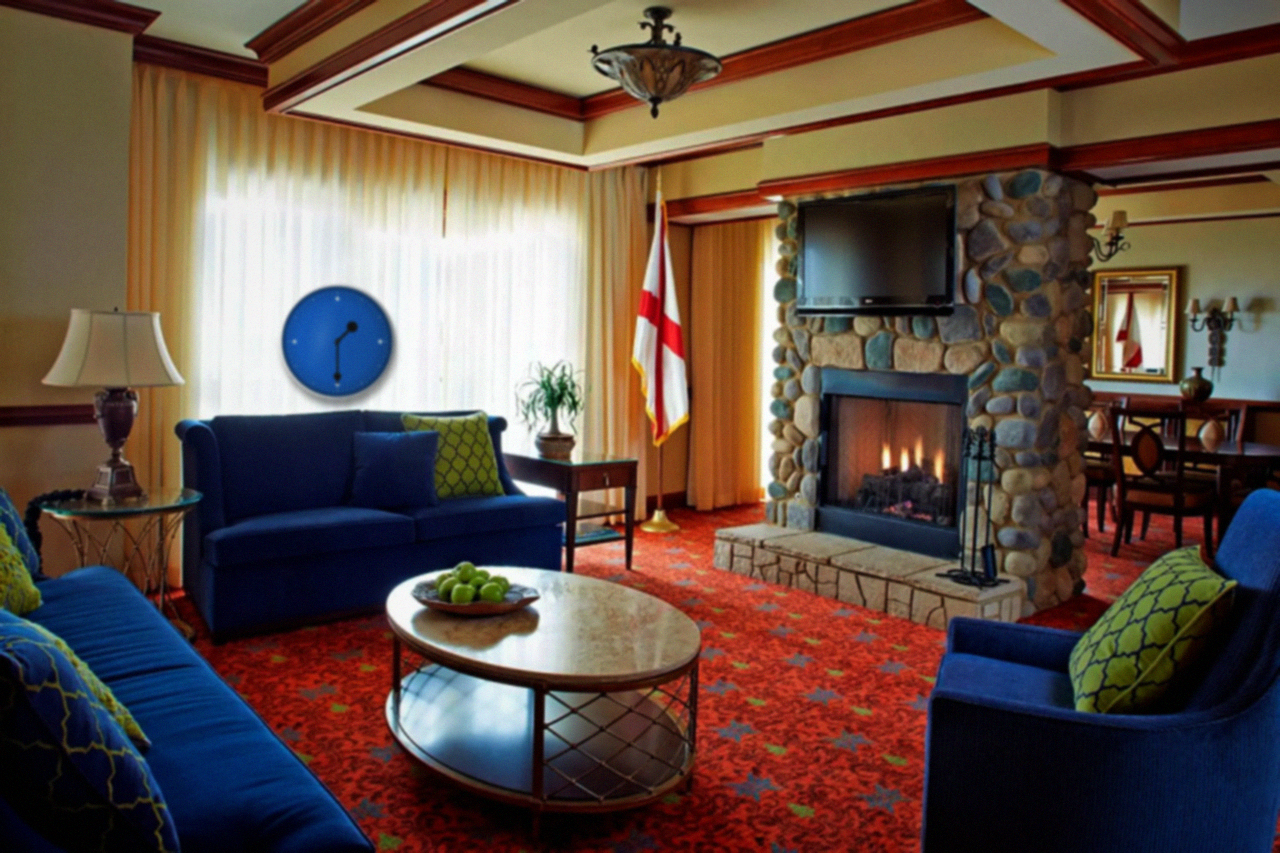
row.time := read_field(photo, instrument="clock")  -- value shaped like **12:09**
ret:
**1:30**
